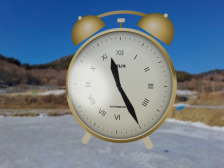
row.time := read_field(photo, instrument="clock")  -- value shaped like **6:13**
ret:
**11:25**
